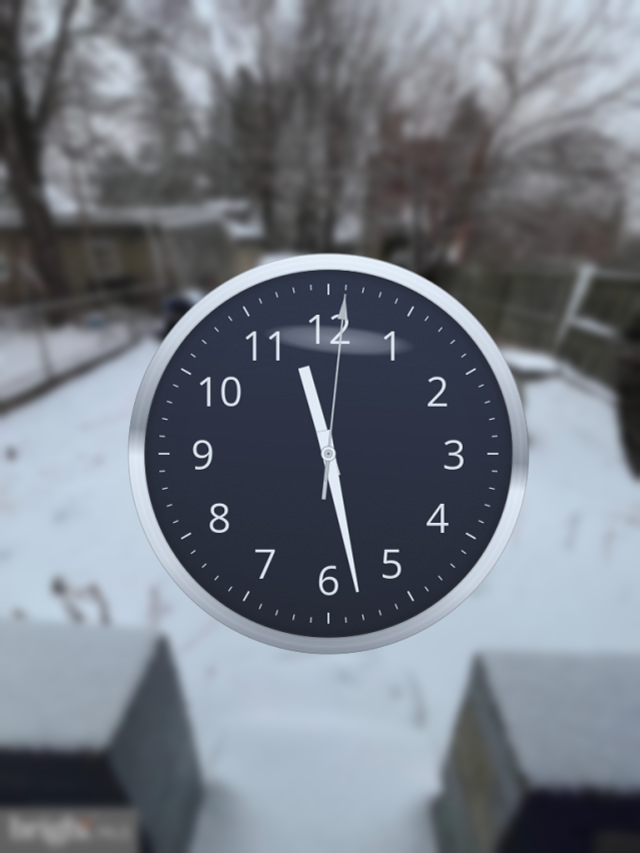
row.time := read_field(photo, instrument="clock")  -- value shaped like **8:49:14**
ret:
**11:28:01**
